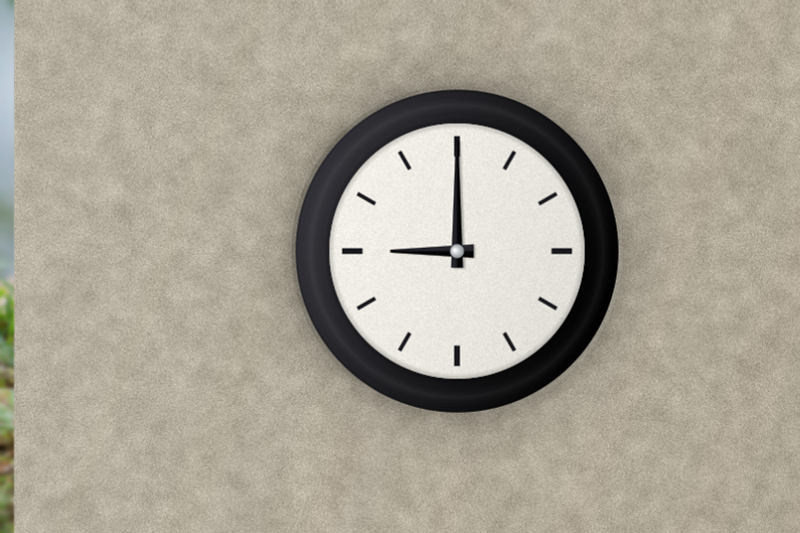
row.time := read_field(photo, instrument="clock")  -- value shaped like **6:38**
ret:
**9:00**
